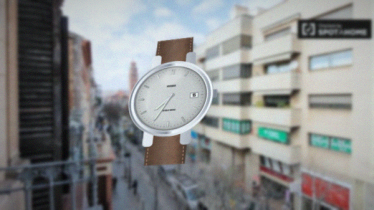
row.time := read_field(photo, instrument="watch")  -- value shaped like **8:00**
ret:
**7:35**
